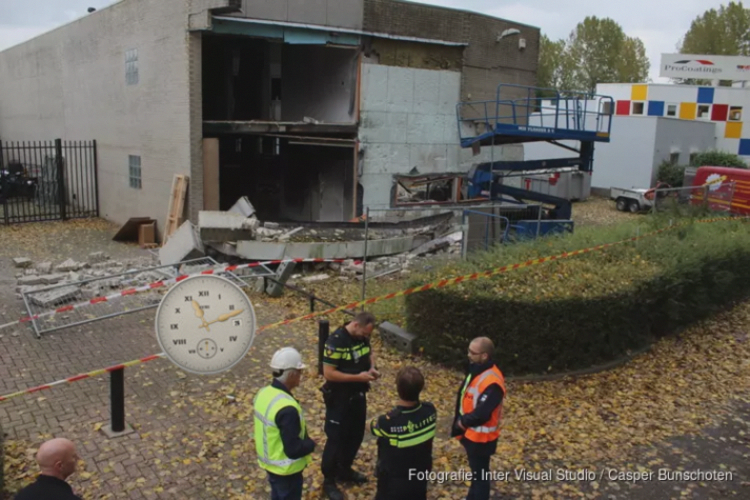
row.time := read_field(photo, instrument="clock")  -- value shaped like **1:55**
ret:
**11:12**
